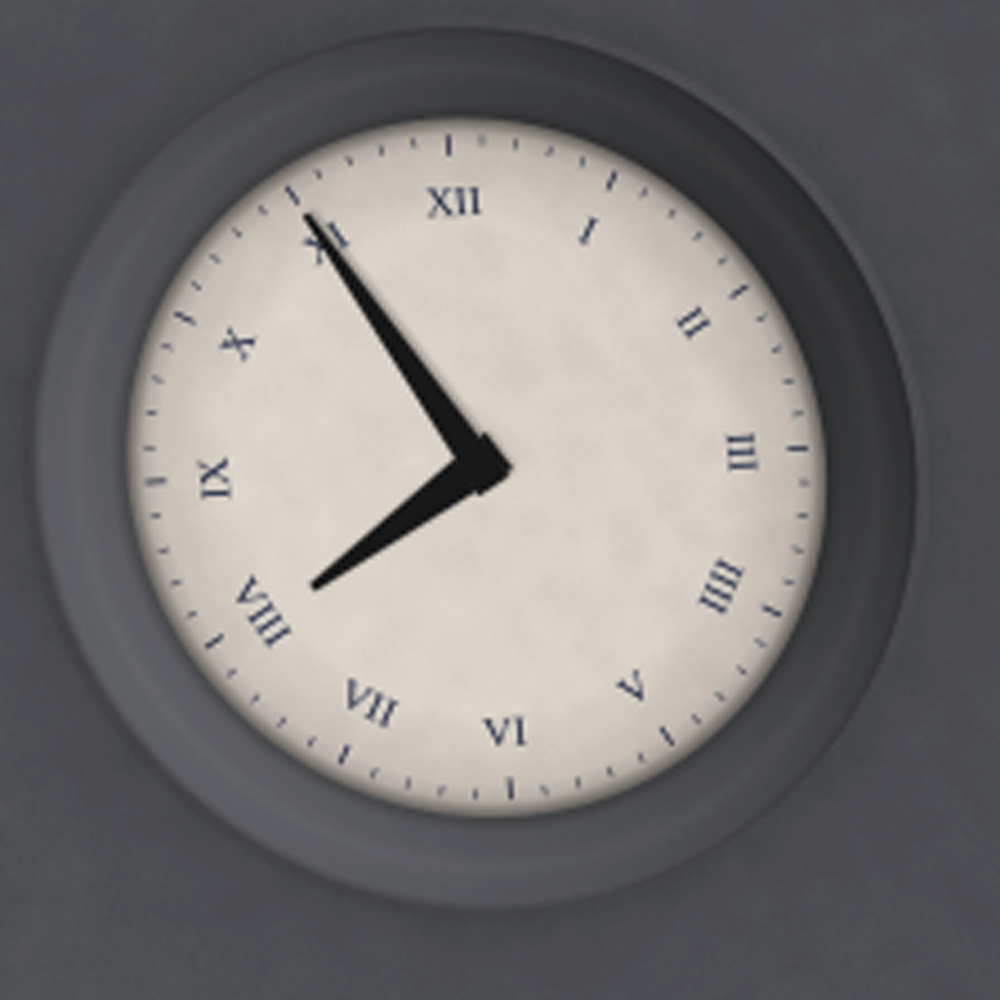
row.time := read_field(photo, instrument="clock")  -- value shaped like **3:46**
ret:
**7:55**
